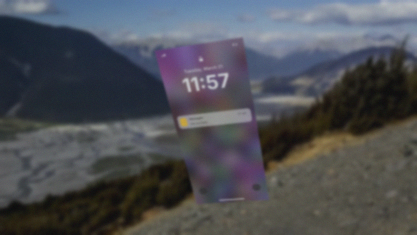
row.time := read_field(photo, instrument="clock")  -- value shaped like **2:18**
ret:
**11:57**
